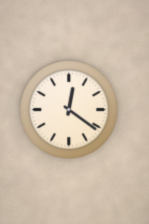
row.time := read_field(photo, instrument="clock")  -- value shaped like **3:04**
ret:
**12:21**
